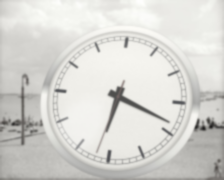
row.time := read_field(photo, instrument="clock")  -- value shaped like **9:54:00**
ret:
**6:18:32**
